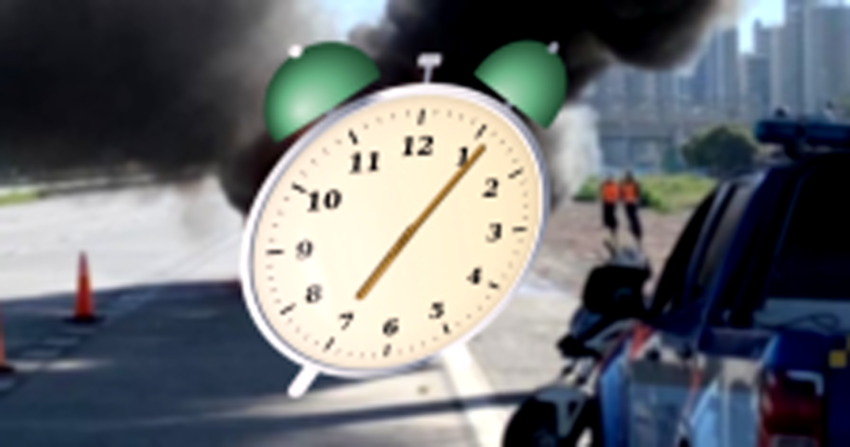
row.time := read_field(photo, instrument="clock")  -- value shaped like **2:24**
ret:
**7:06**
